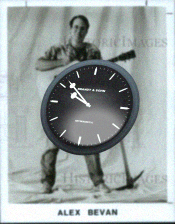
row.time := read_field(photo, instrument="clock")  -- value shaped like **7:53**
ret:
**9:52**
